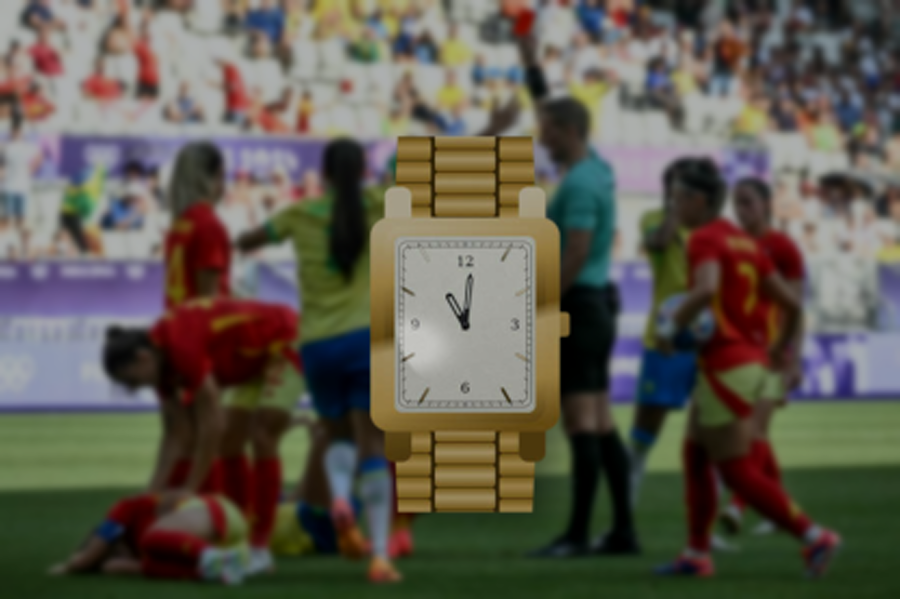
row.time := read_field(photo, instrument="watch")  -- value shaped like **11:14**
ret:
**11:01**
